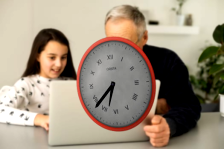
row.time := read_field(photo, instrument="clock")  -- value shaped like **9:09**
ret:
**6:38**
